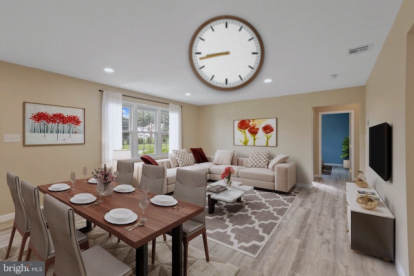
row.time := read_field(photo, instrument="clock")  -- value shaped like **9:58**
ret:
**8:43**
